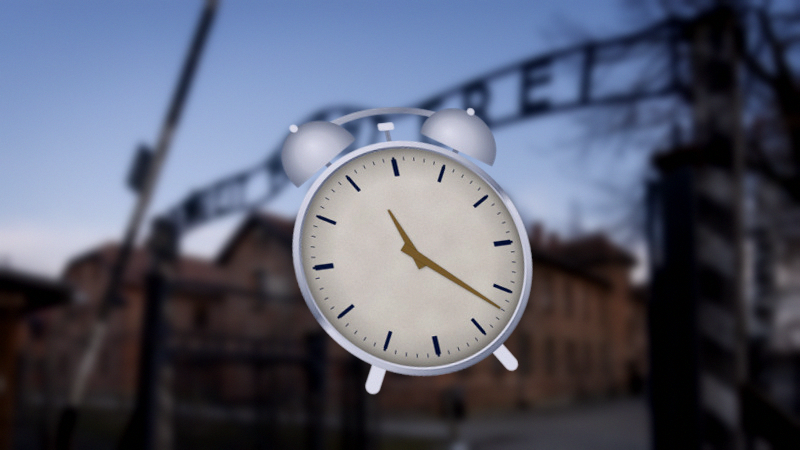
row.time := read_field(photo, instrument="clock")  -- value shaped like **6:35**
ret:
**11:22**
